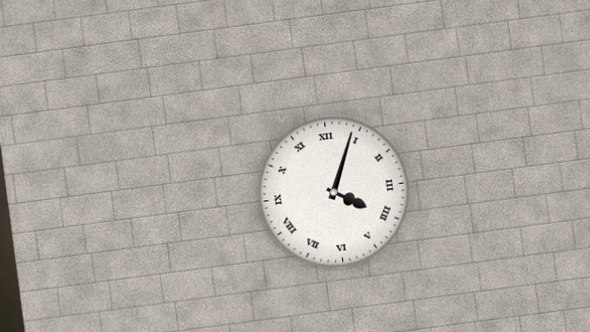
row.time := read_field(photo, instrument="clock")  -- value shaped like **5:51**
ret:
**4:04**
